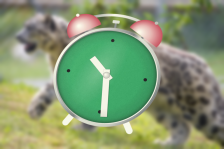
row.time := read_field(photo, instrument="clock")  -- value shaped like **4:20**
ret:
**10:29**
